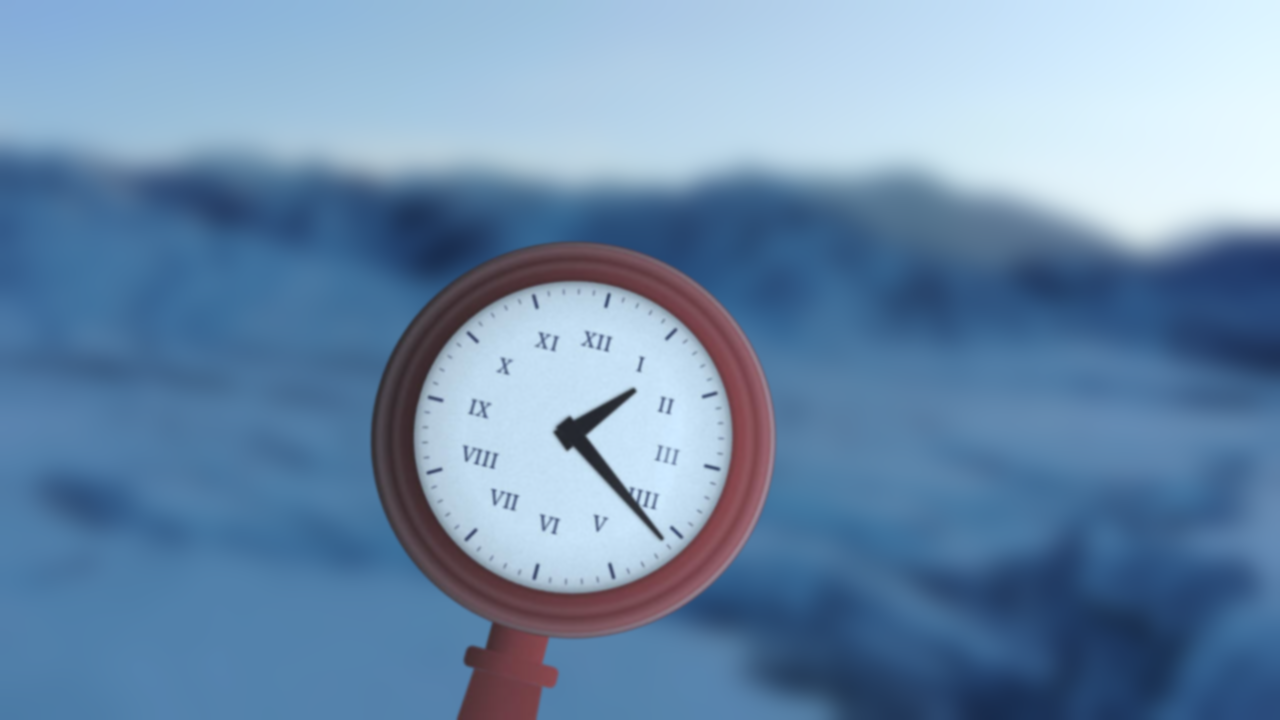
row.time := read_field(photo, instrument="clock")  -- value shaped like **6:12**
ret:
**1:21**
